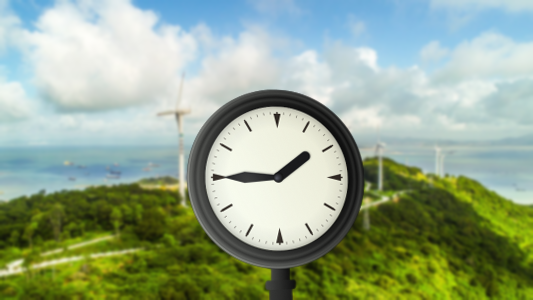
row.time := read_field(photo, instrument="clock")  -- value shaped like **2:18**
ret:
**1:45**
